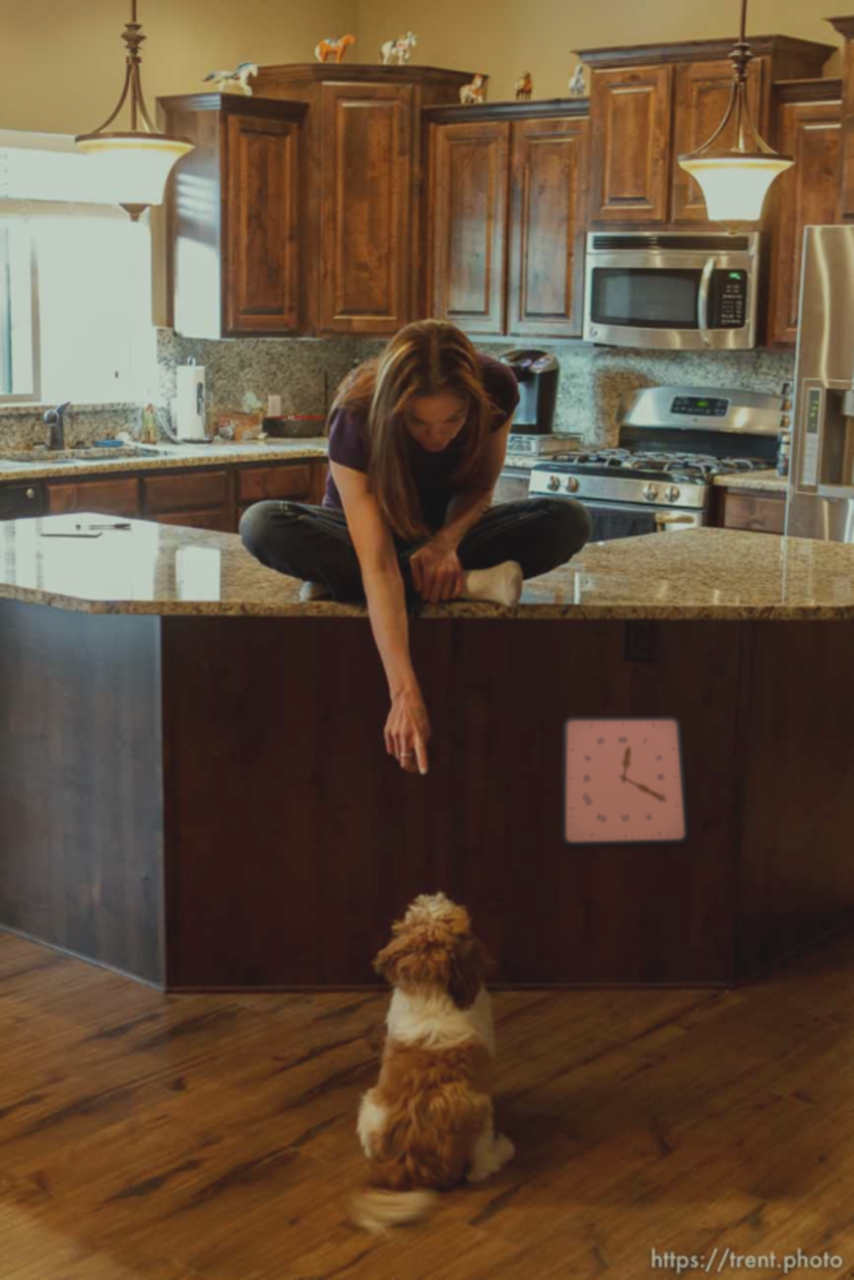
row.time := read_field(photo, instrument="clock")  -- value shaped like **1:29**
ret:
**12:20**
